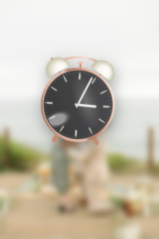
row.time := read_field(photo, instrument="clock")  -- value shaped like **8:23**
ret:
**3:04**
